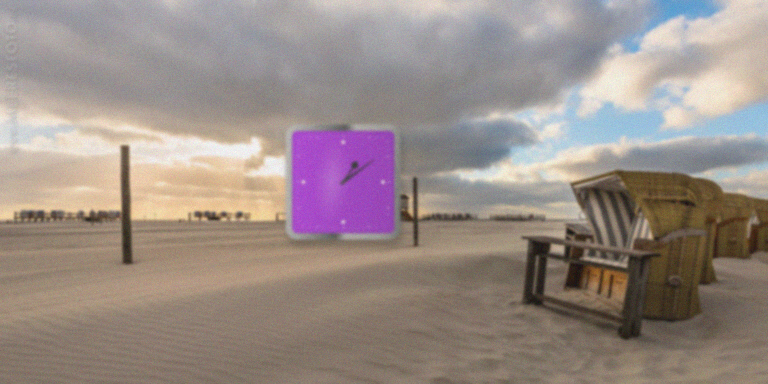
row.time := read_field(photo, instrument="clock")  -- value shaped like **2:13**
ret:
**1:09**
